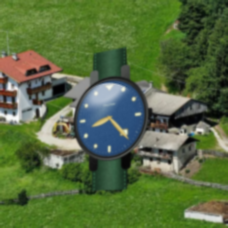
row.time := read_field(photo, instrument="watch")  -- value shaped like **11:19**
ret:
**8:23**
